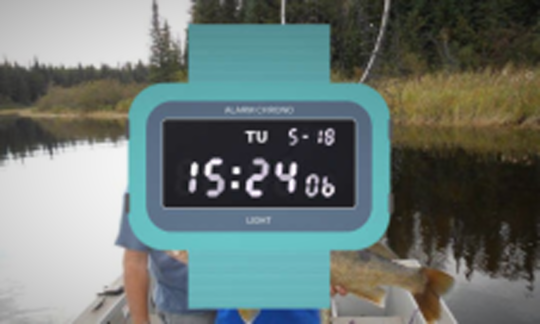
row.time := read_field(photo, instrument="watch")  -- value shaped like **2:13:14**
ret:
**15:24:06**
